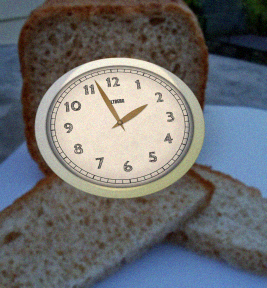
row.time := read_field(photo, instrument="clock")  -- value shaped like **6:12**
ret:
**1:57**
